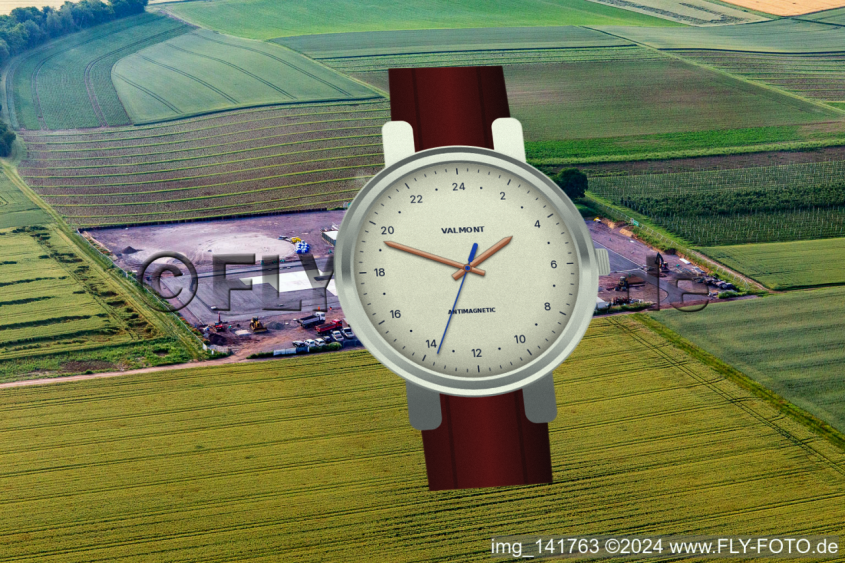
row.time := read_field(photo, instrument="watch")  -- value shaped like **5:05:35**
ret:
**3:48:34**
